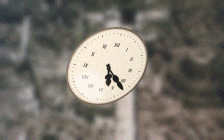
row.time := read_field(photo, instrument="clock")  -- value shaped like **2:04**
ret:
**5:22**
